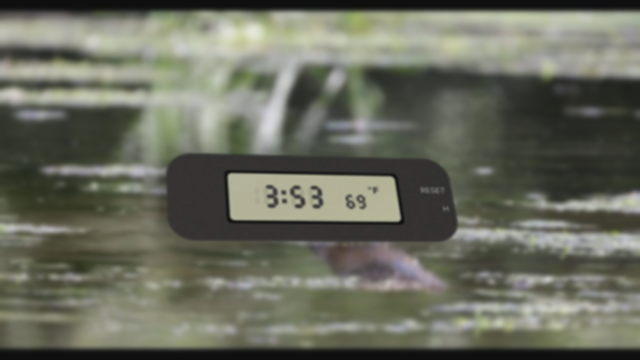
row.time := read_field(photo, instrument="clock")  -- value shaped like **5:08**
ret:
**3:53**
